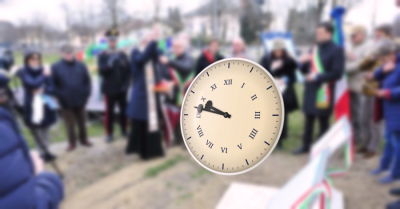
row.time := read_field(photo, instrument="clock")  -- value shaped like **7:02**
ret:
**9:47**
